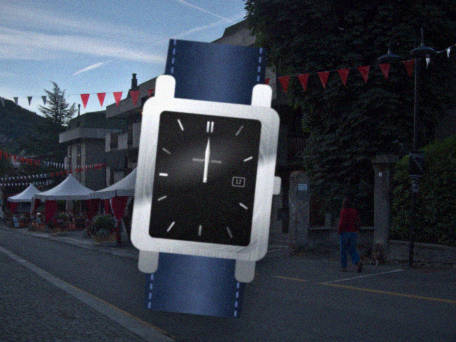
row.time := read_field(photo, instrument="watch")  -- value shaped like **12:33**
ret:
**12:00**
